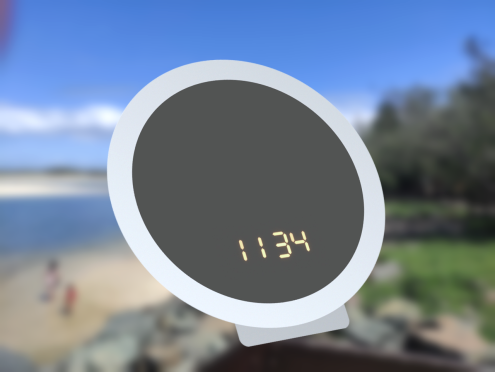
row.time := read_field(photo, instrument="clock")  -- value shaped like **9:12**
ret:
**11:34**
